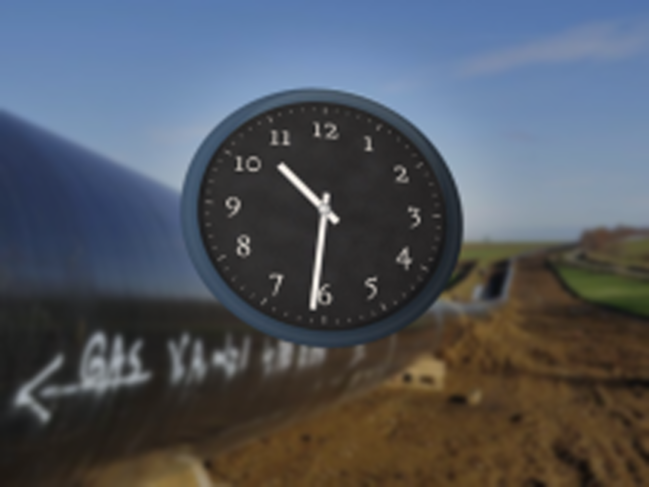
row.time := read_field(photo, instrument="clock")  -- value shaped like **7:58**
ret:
**10:31**
